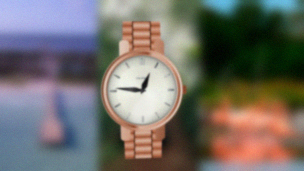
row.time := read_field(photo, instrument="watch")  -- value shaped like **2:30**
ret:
**12:46**
